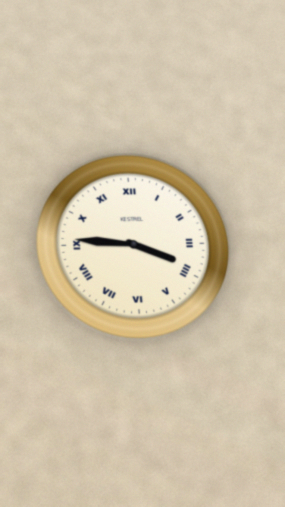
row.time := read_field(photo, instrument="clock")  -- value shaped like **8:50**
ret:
**3:46**
